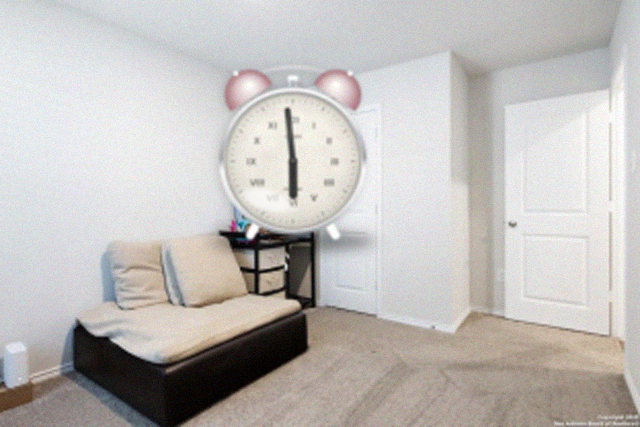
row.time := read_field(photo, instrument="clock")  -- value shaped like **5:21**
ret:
**5:59**
